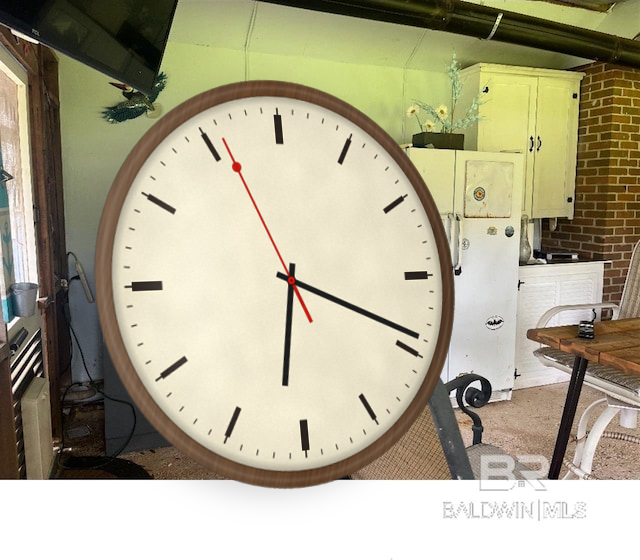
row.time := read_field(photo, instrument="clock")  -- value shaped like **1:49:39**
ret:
**6:18:56**
